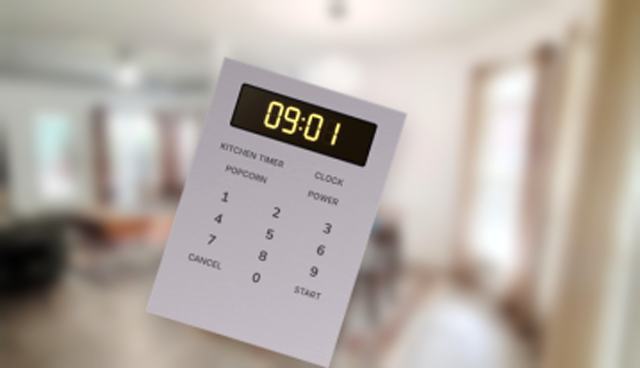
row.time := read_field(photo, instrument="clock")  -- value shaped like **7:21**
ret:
**9:01**
